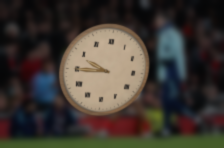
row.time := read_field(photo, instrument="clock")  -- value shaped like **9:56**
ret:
**9:45**
